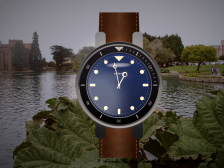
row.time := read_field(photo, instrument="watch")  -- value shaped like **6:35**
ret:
**12:58**
